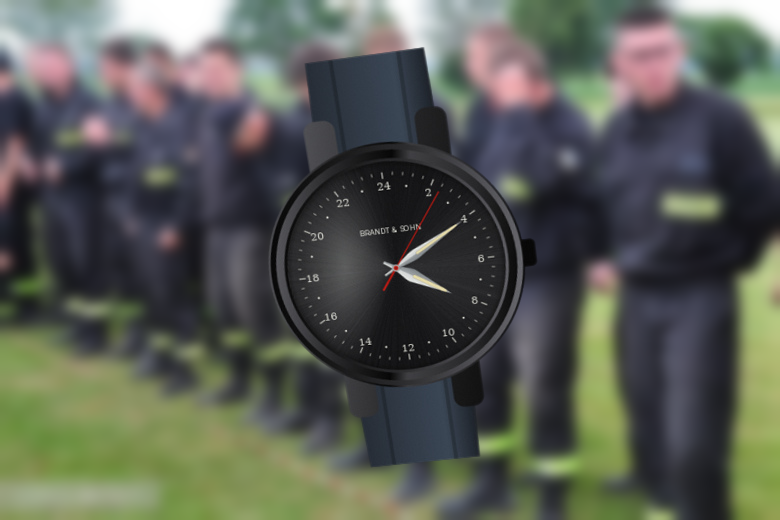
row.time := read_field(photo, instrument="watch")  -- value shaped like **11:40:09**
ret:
**8:10:06**
